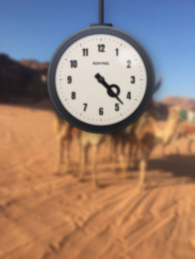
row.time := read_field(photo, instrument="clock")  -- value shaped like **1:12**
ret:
**4:23**
